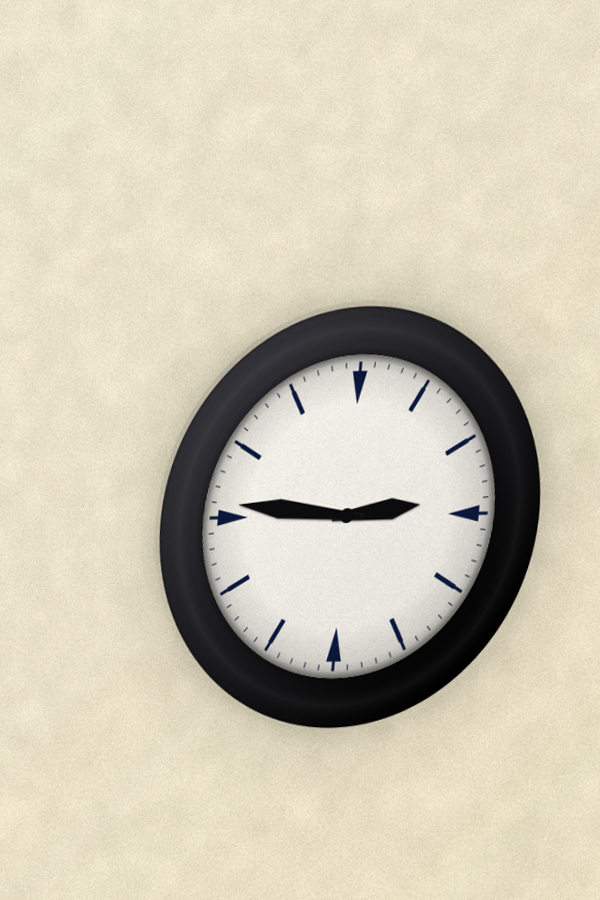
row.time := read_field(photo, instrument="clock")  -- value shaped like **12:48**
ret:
**2:46**
